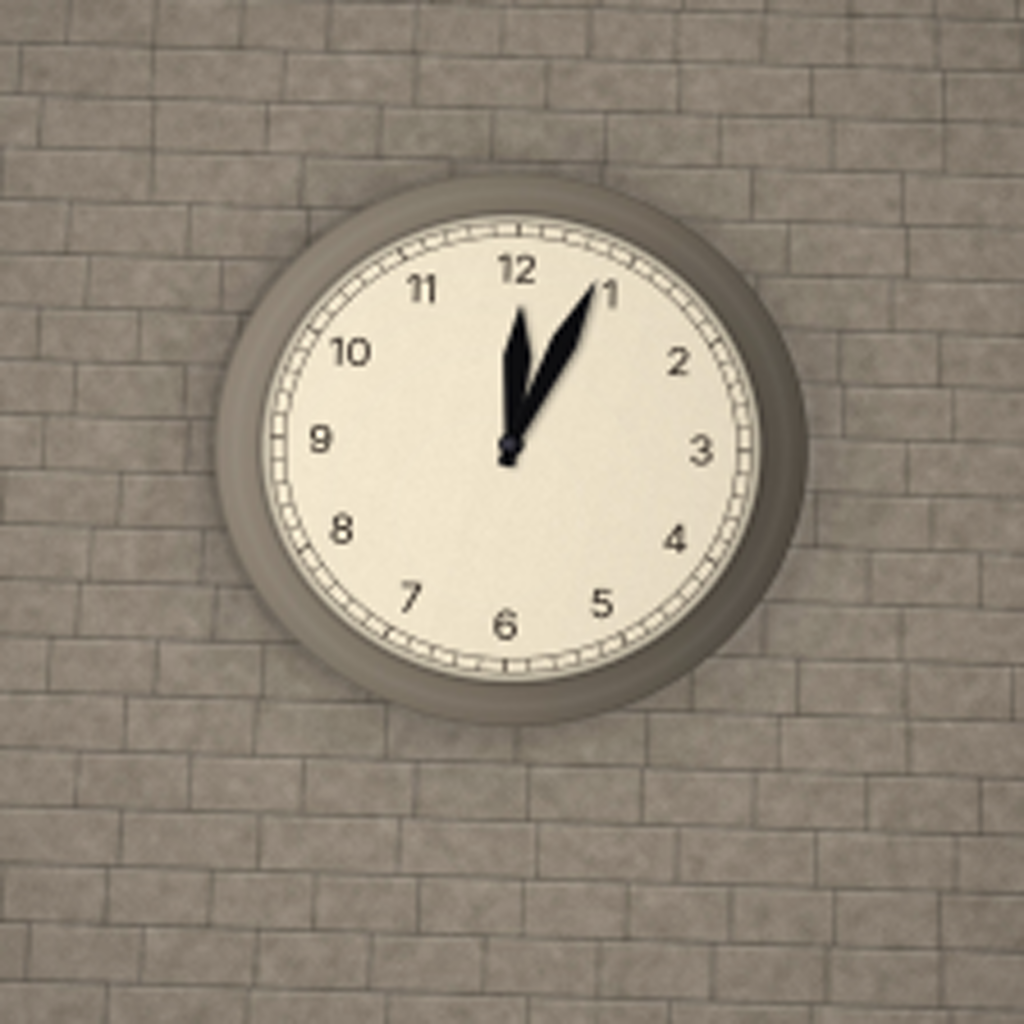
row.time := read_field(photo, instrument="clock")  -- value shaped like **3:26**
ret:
**12:04**
